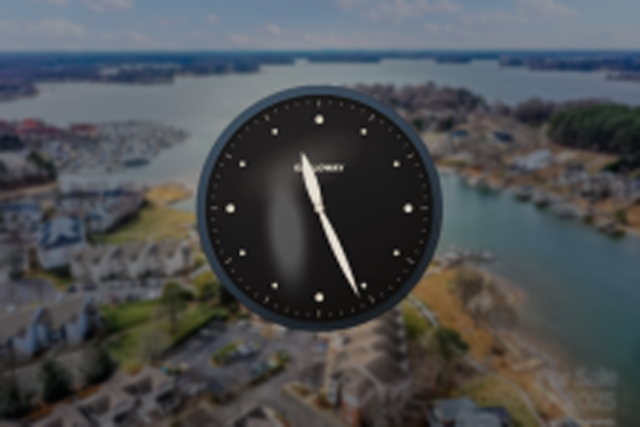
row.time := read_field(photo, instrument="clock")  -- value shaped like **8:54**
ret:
**11:26**
